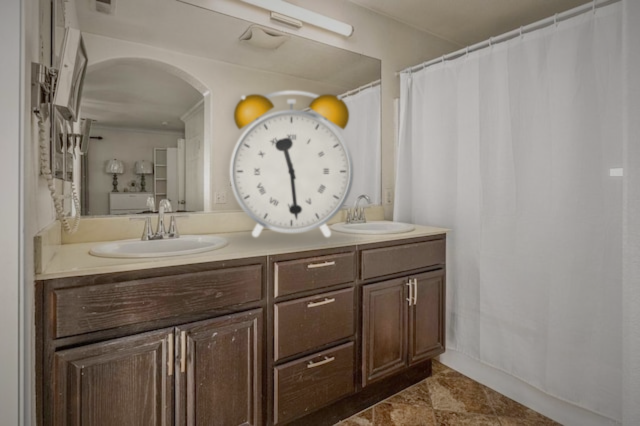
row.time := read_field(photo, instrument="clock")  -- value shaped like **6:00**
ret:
**11:29**
